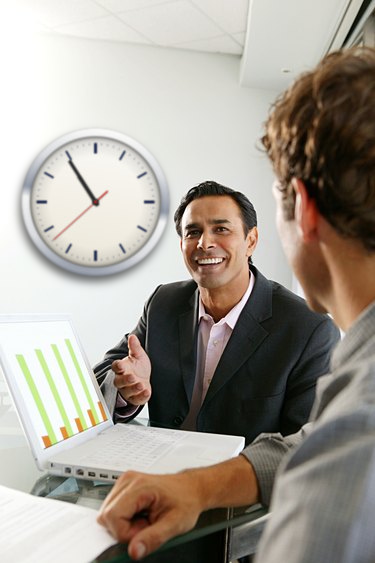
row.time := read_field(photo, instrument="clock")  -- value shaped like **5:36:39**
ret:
**10:54:38**
